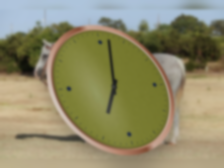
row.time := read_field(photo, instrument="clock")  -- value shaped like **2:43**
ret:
**7:02**
